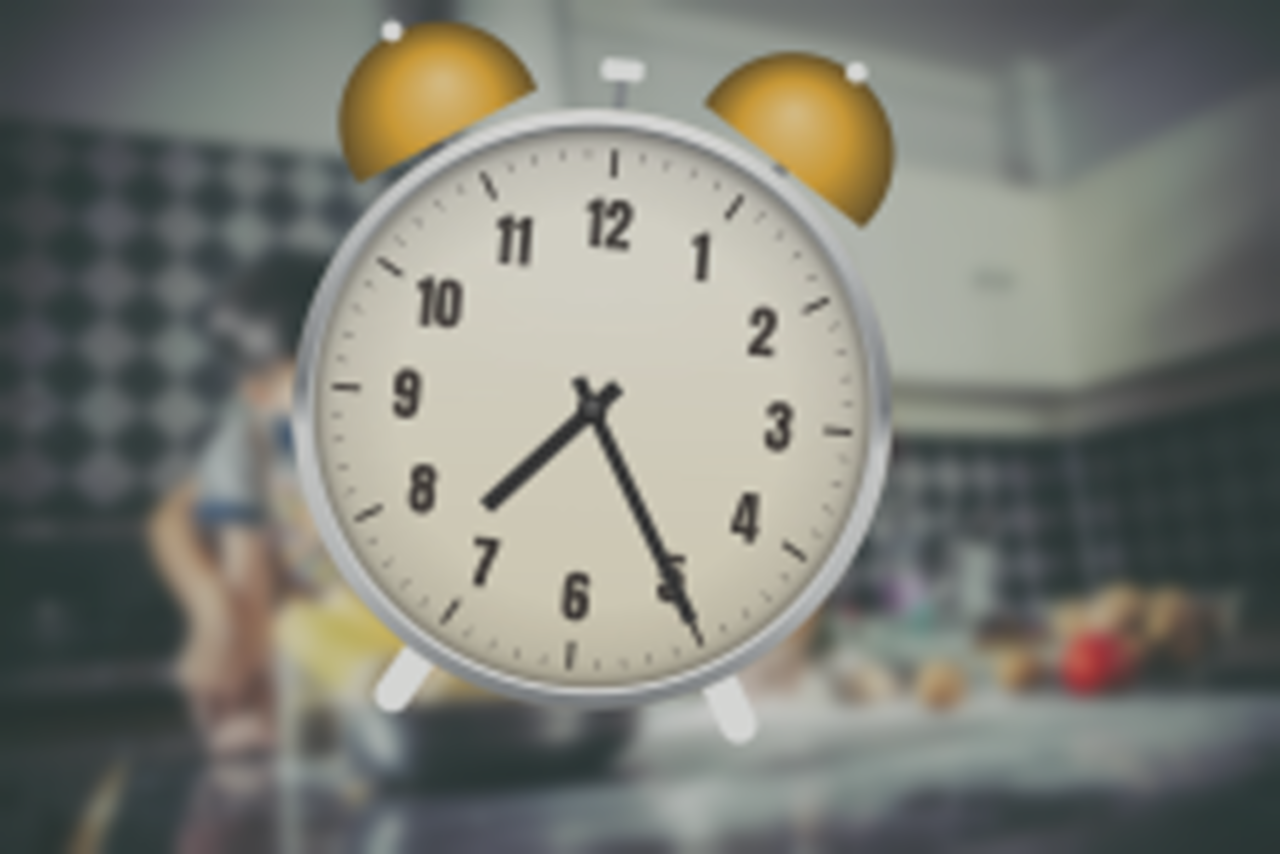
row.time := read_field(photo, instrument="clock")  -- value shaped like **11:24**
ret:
**7:25**
